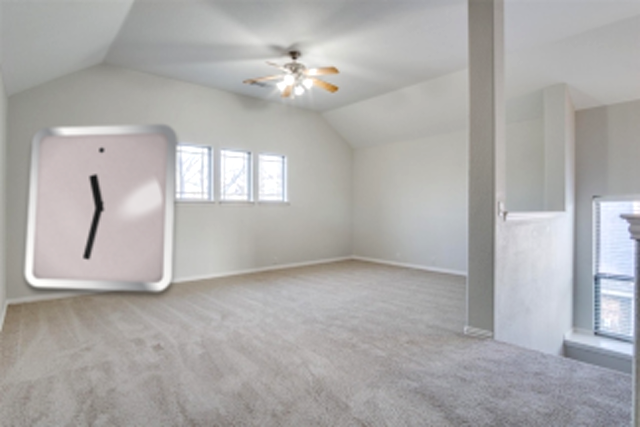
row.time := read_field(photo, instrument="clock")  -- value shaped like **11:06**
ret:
**11:32**
